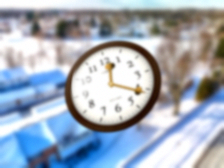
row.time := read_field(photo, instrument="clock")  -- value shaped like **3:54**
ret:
**12:21**
